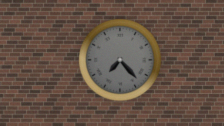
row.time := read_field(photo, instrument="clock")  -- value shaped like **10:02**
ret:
**7:23**
